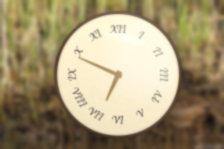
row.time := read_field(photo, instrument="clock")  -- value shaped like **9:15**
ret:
**6:49**
